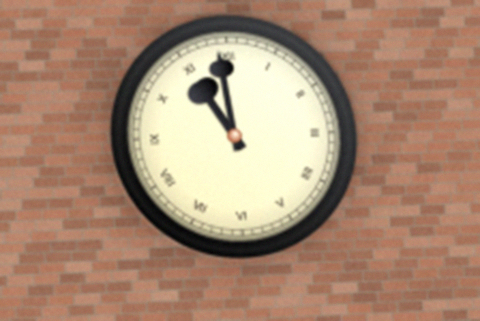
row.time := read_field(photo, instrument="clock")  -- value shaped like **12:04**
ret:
**10:59**
